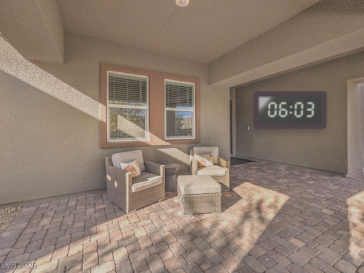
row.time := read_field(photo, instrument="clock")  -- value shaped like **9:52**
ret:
**6:03**
